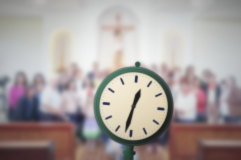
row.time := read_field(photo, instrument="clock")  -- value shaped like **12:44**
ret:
**12:32**
